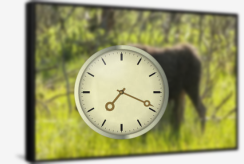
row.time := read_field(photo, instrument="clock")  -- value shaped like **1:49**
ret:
**7:19**
